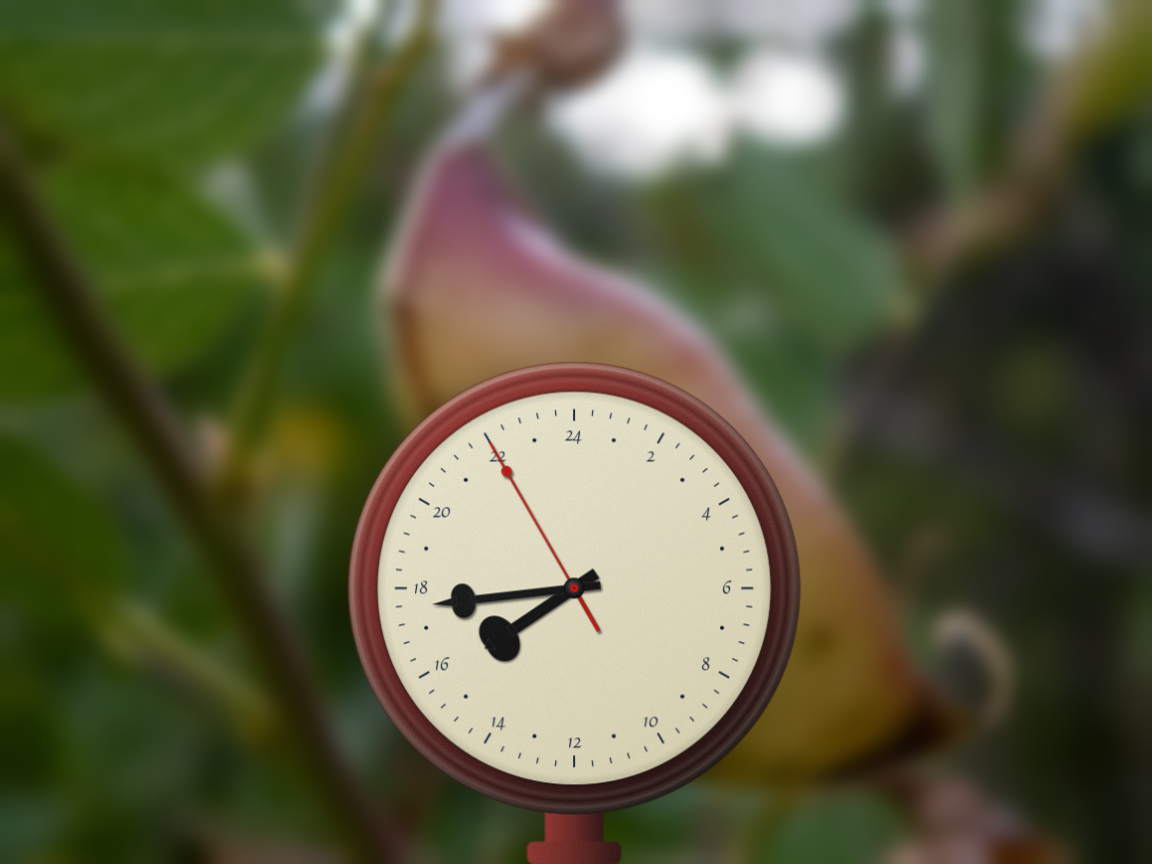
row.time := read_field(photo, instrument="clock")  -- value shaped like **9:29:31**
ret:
**15:43:55**
